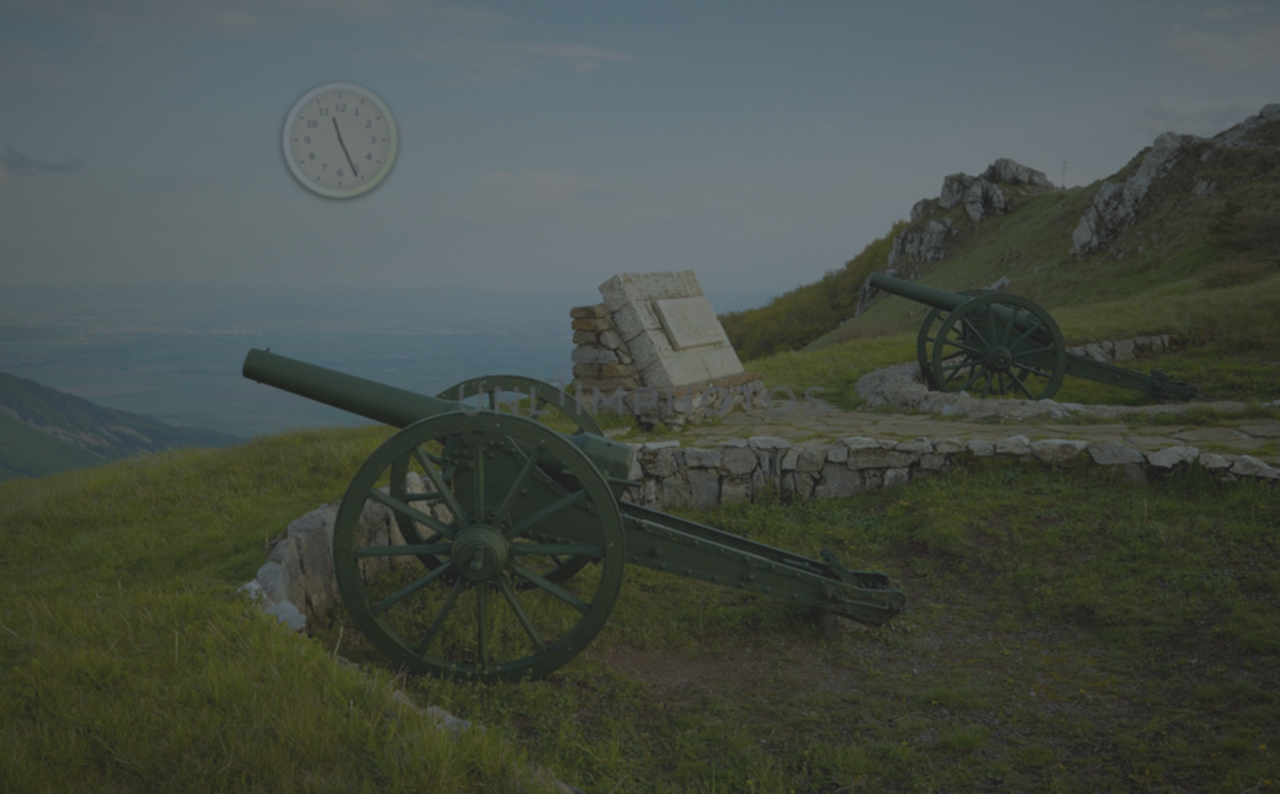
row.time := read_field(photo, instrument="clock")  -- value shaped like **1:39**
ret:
**11:26**
